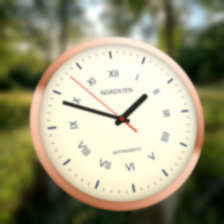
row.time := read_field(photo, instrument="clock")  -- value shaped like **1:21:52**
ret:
**1:48:53**
